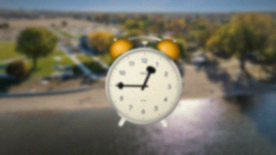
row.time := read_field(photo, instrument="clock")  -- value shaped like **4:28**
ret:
**12:45**
